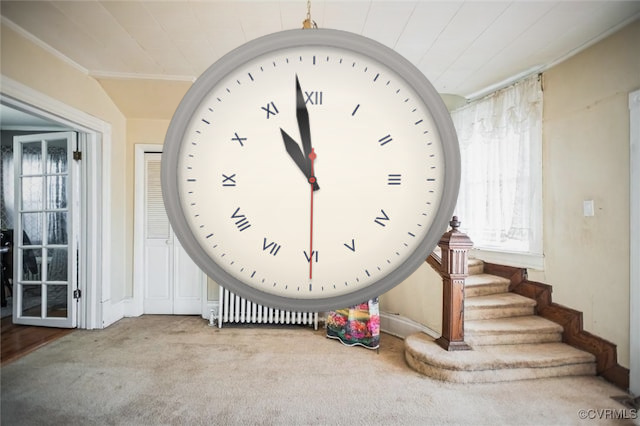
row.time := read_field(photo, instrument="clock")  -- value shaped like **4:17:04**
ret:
**10:58:30**
